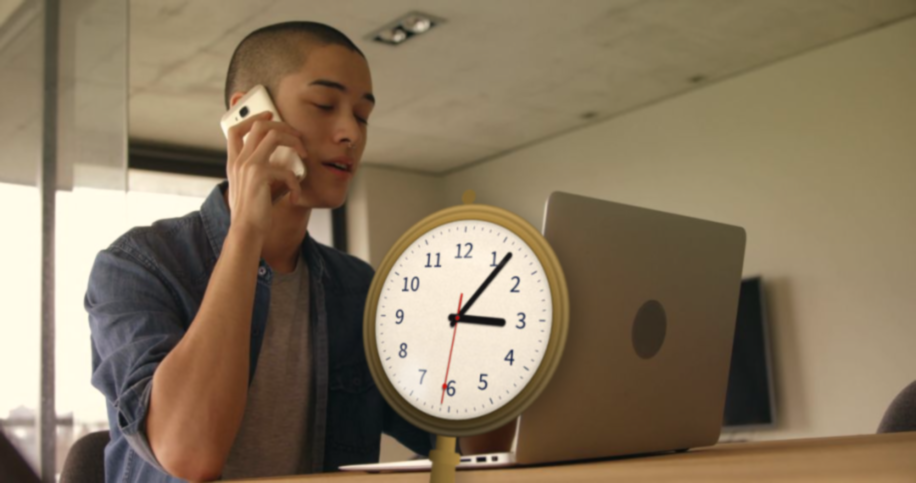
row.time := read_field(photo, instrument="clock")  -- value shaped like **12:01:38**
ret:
**3:06:31**
